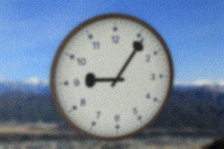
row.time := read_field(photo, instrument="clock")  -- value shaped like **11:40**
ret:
**9:06**
